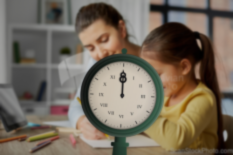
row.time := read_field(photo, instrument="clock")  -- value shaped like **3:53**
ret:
**12:00**
